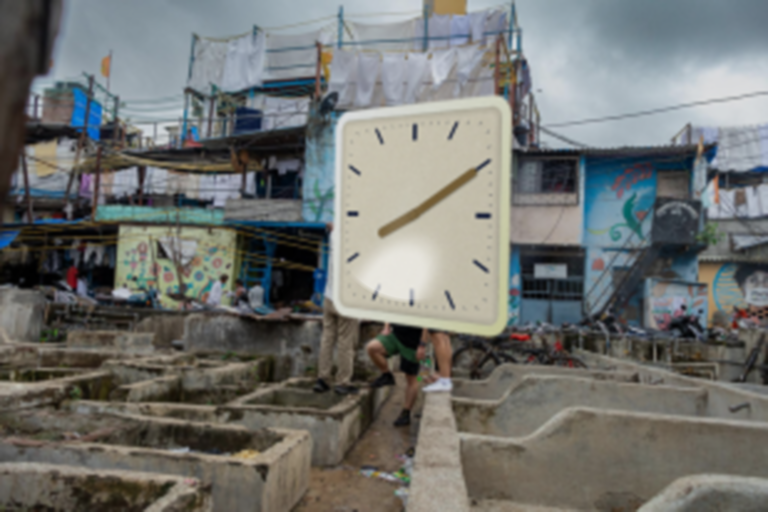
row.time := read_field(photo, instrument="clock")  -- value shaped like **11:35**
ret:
**8:10**
